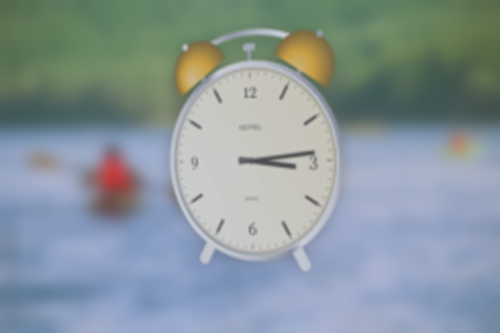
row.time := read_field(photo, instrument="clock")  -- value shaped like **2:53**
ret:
**3:14**
